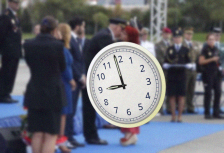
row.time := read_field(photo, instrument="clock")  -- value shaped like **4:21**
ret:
**8:59**
